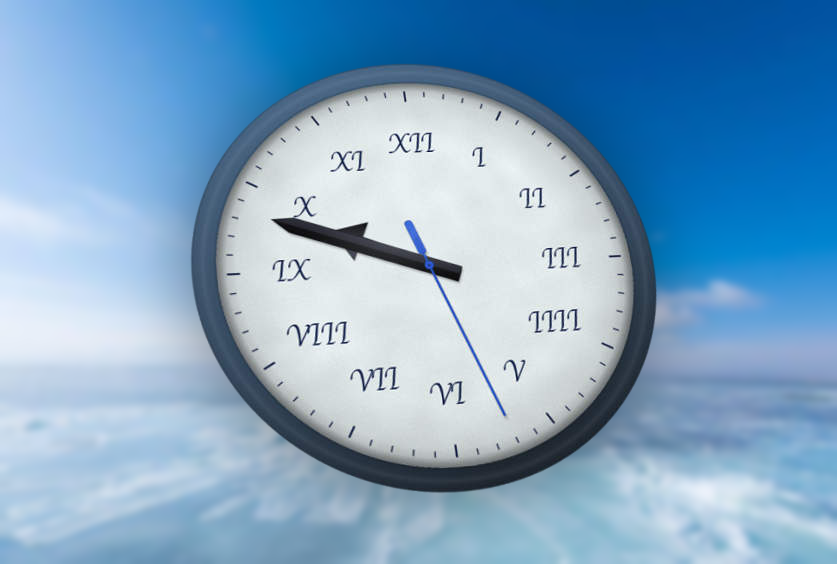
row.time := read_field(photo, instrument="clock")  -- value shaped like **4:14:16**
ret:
**9:48:27**
